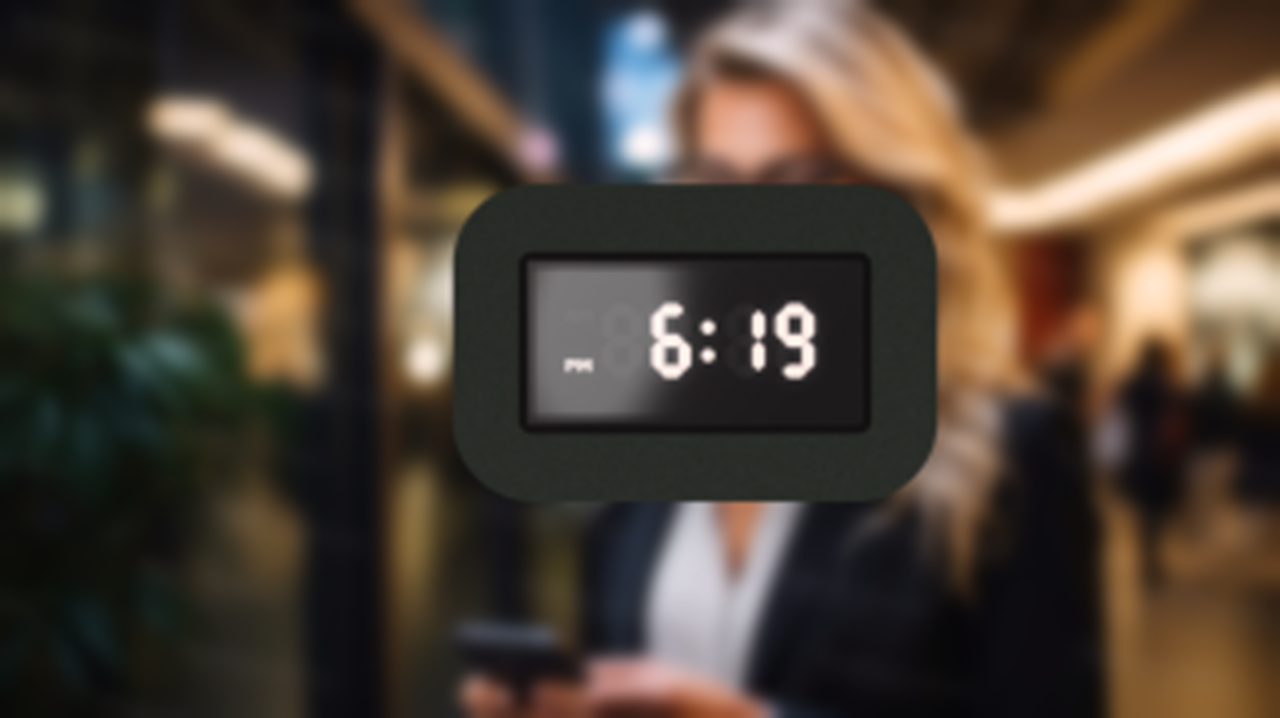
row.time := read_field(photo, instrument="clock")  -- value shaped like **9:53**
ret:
**6:19**
